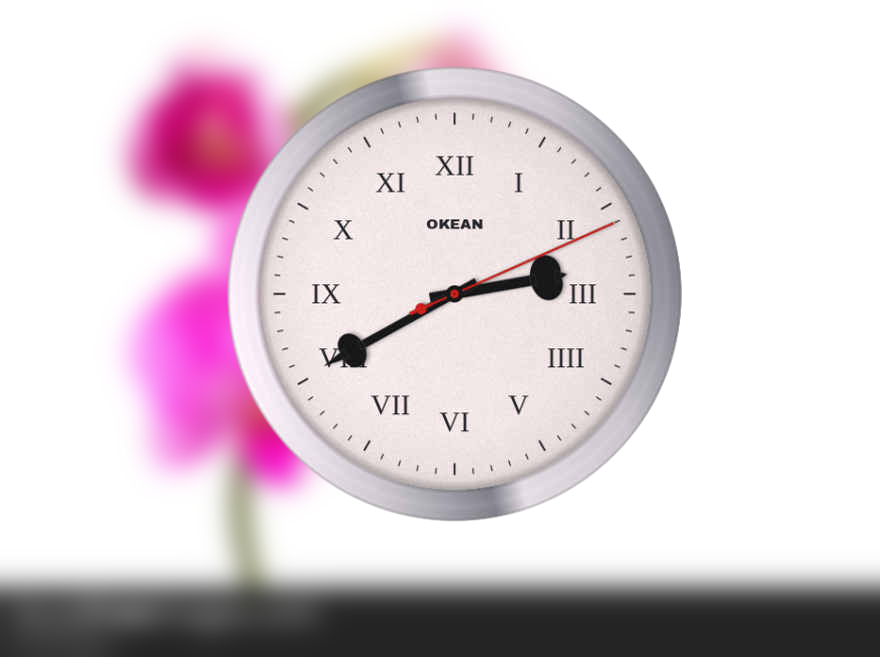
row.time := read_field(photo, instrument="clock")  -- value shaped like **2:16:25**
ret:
**2:40:11**
